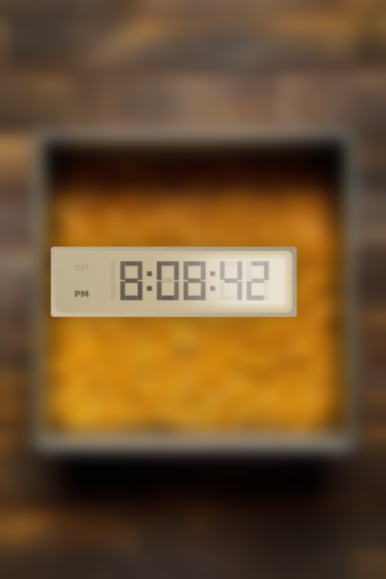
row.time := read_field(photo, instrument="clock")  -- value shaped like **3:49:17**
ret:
**8:08:42**
